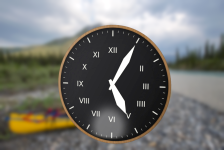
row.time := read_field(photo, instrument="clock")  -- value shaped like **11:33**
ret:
**5:05**
